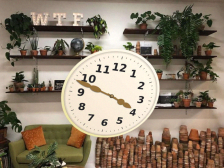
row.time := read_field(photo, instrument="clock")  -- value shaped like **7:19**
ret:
**3:48**
